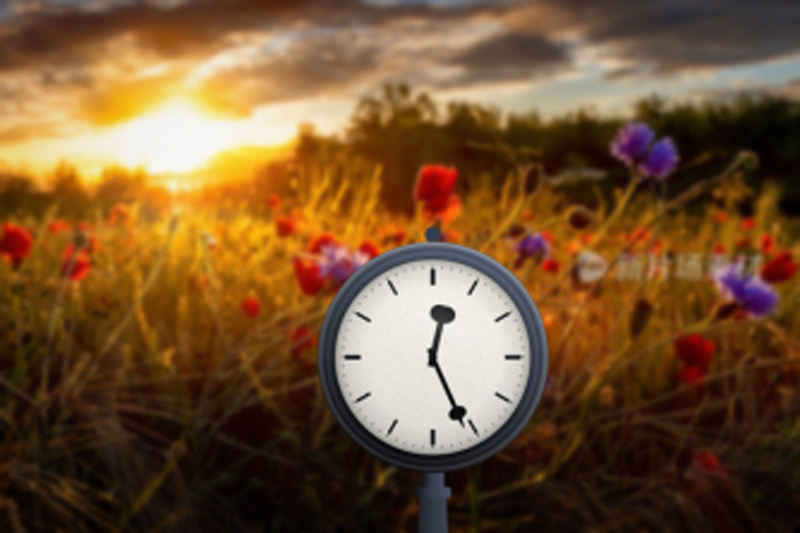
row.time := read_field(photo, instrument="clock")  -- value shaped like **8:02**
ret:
**12:26**
